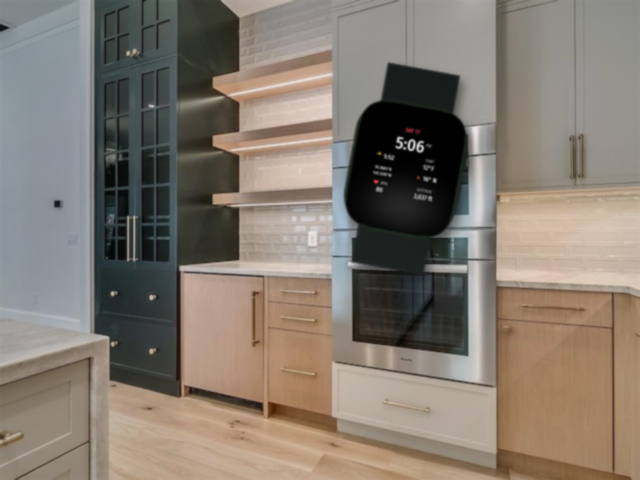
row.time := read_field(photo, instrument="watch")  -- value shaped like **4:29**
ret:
**5:06**
